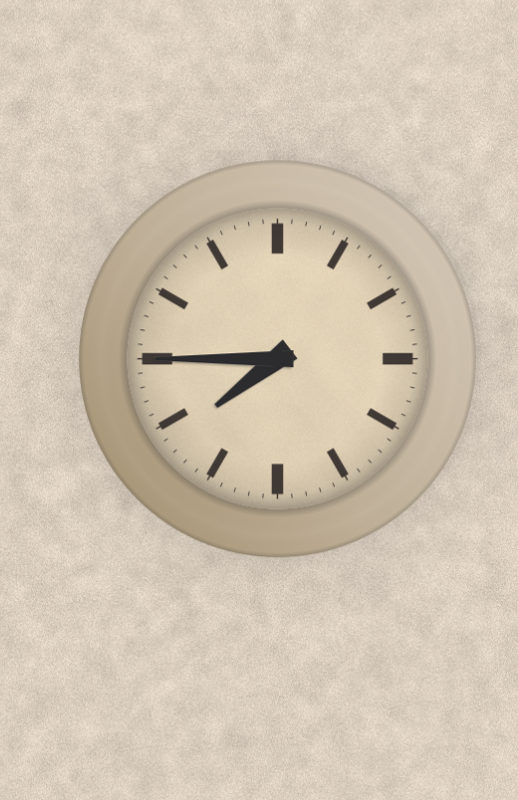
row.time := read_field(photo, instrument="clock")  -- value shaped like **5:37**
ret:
**7:45**
